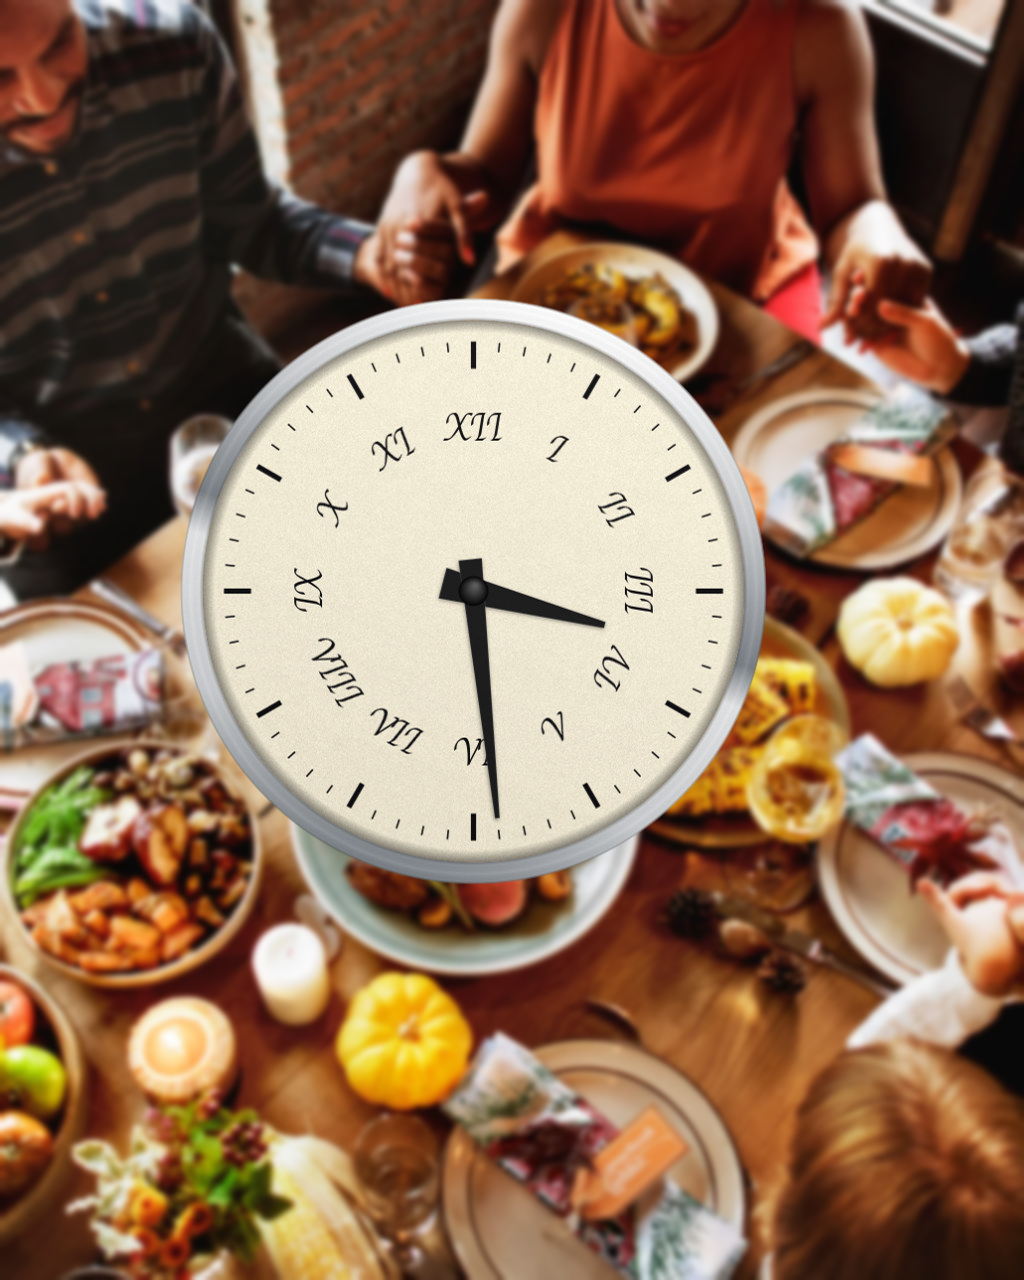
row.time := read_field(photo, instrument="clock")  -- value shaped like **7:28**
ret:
**3:29**
